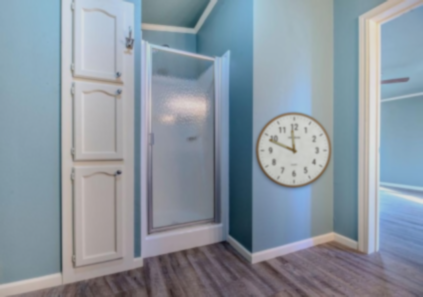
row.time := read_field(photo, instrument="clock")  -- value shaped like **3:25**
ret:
**11:49**
